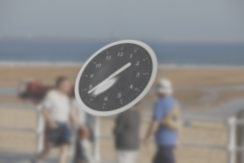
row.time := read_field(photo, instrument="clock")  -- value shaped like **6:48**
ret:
**1:38**
